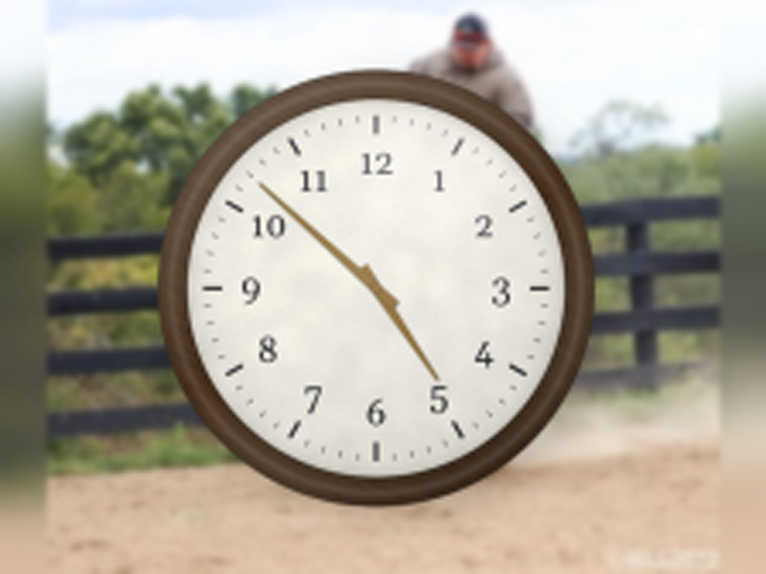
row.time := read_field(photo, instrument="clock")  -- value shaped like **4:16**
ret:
**4:52**
